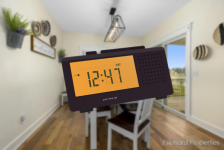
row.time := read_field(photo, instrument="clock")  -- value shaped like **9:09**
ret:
**12:47**
